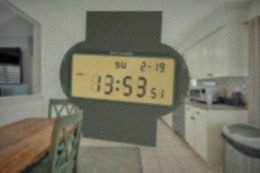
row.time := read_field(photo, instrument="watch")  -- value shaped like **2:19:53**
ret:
**13:53:51**
